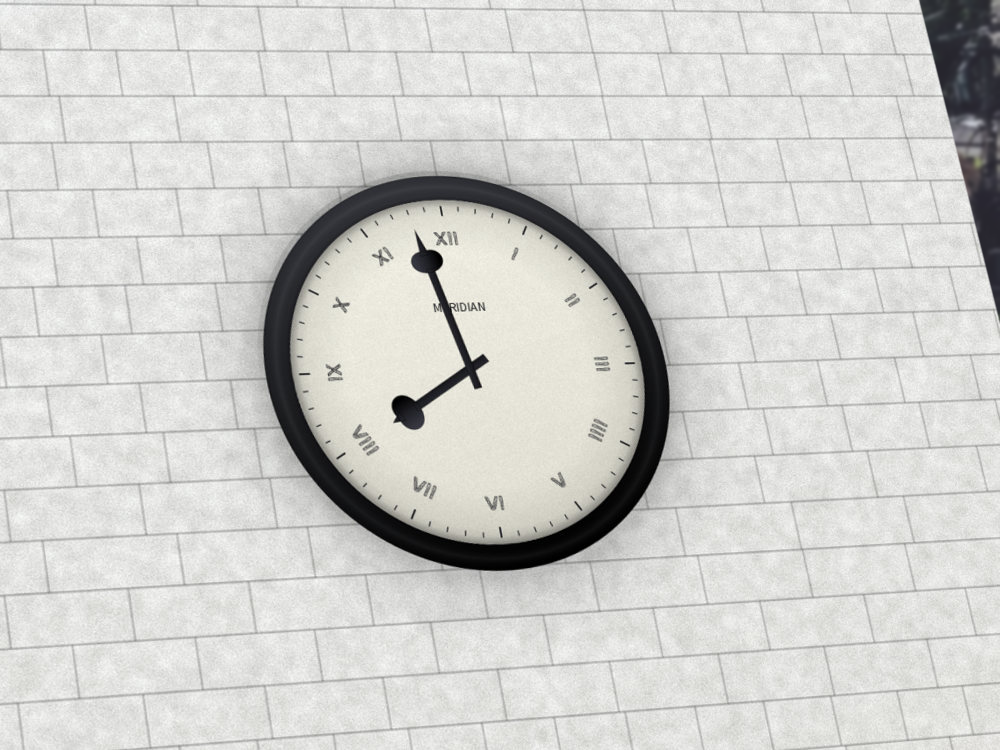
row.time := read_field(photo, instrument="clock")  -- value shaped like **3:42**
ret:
**7:58**
